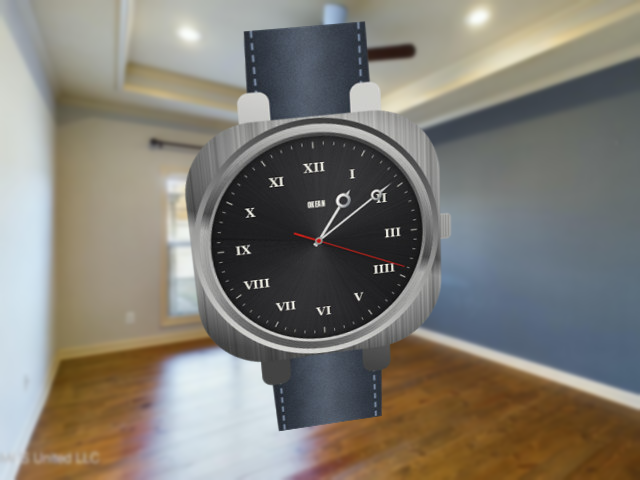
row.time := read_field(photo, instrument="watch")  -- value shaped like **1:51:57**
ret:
**1:09:19**
